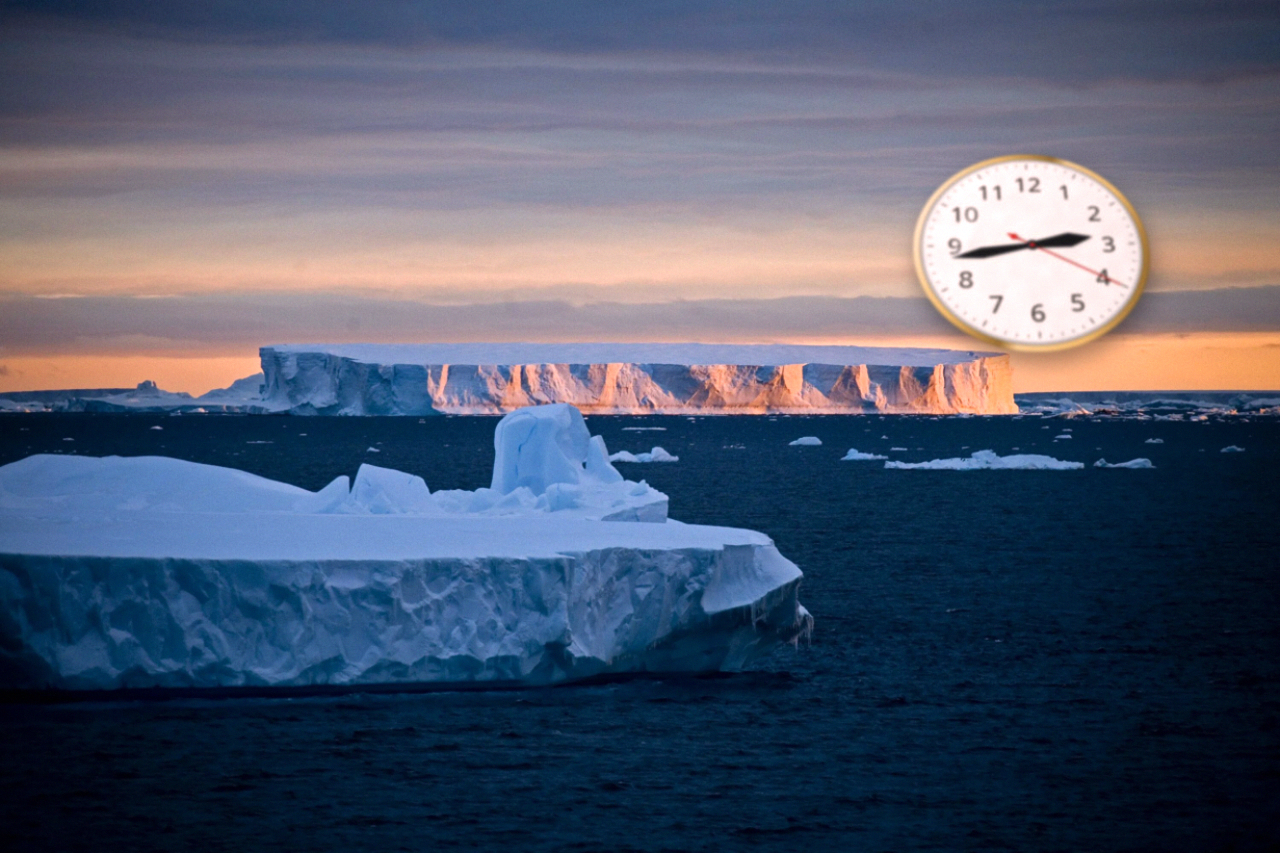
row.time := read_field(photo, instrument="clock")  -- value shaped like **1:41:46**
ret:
**2:43:20**
